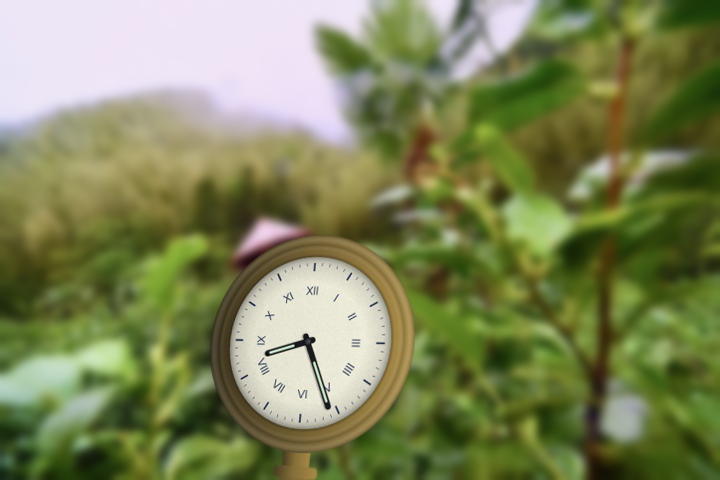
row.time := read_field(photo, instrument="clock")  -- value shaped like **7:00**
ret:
**8:26**
